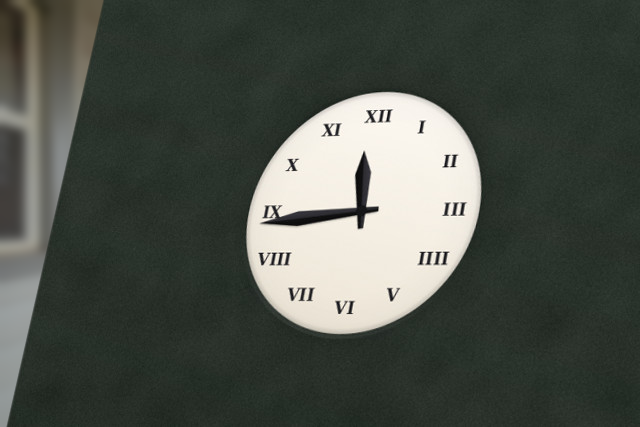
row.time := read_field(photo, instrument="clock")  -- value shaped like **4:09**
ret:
**11:44**
